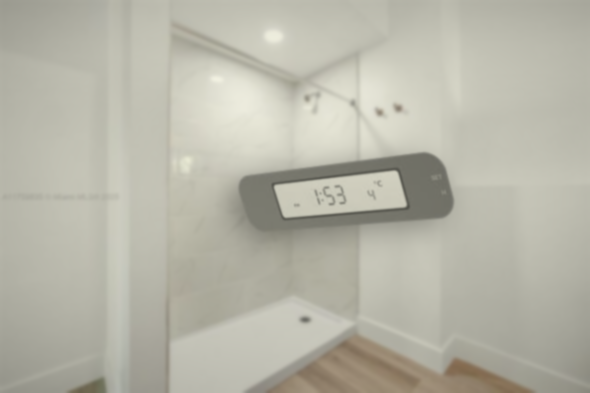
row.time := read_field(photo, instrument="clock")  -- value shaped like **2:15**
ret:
**1:53**
